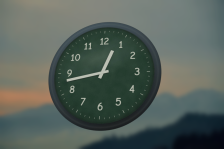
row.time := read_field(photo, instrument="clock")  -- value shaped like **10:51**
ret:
**12:43**
